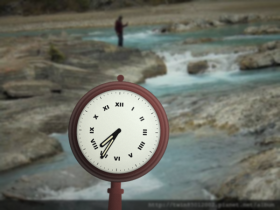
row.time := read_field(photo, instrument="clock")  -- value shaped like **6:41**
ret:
**7:35**
